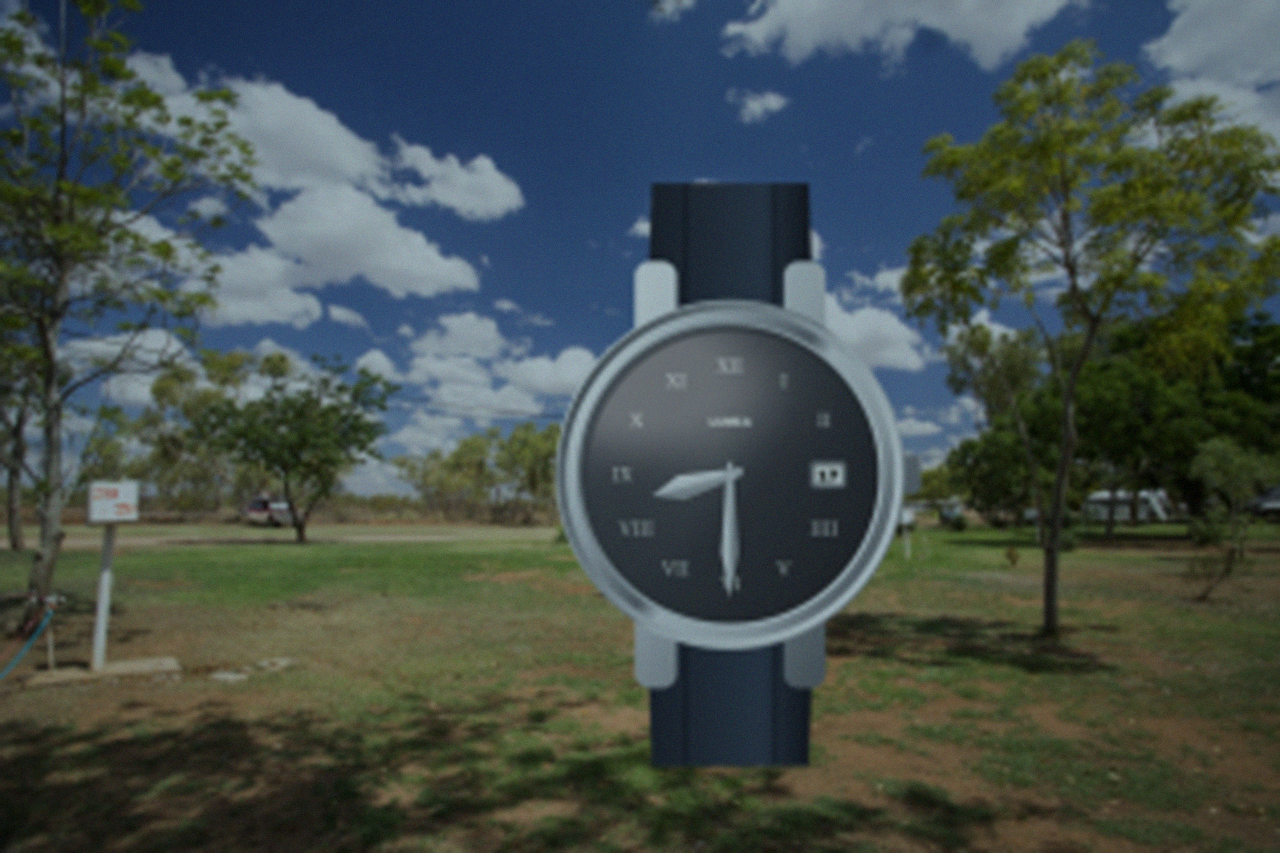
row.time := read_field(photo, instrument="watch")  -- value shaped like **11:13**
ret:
**8:30**
